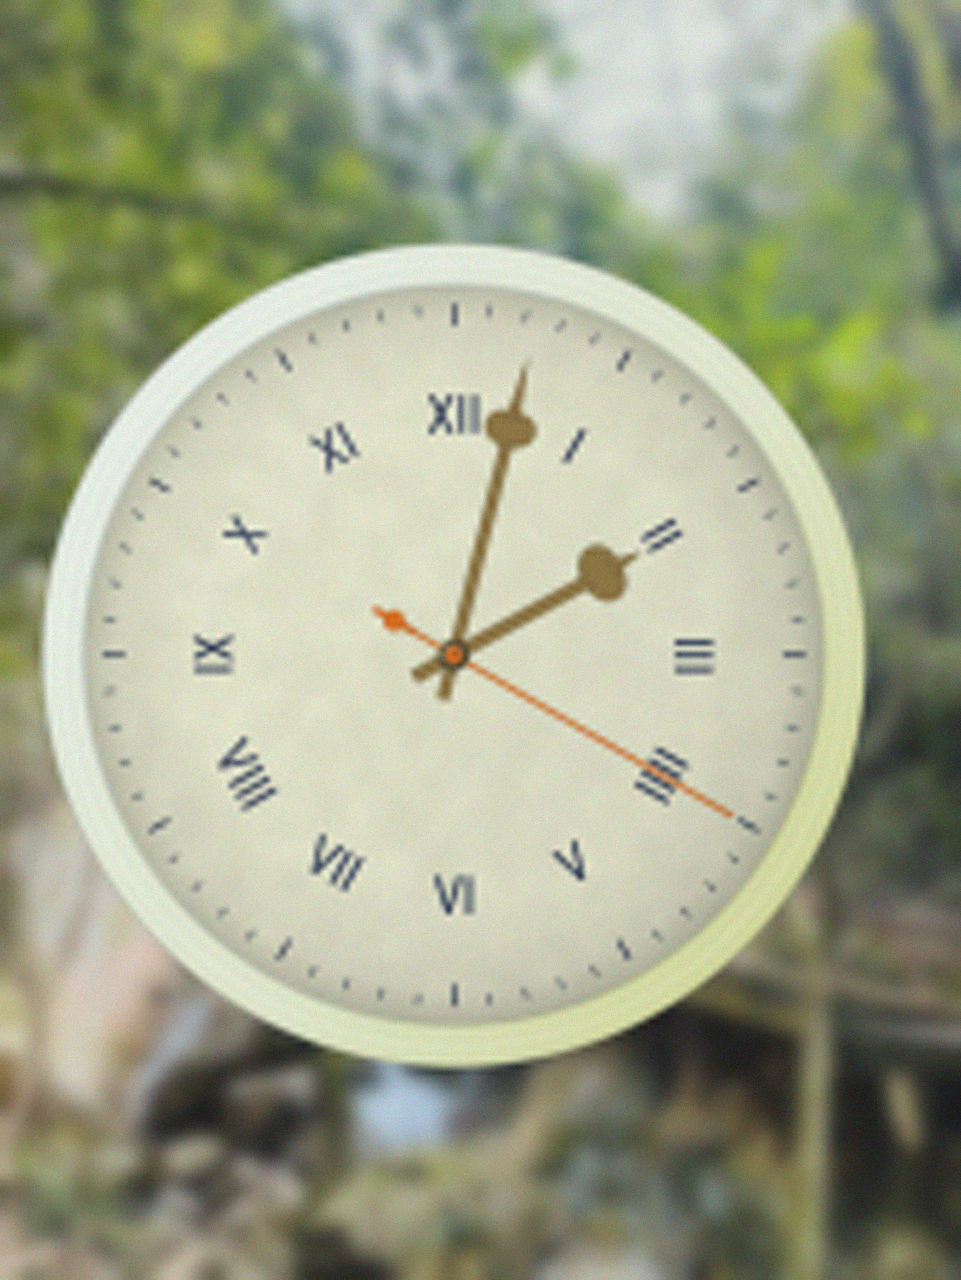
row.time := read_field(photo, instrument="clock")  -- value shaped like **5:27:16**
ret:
**2:02:20**
